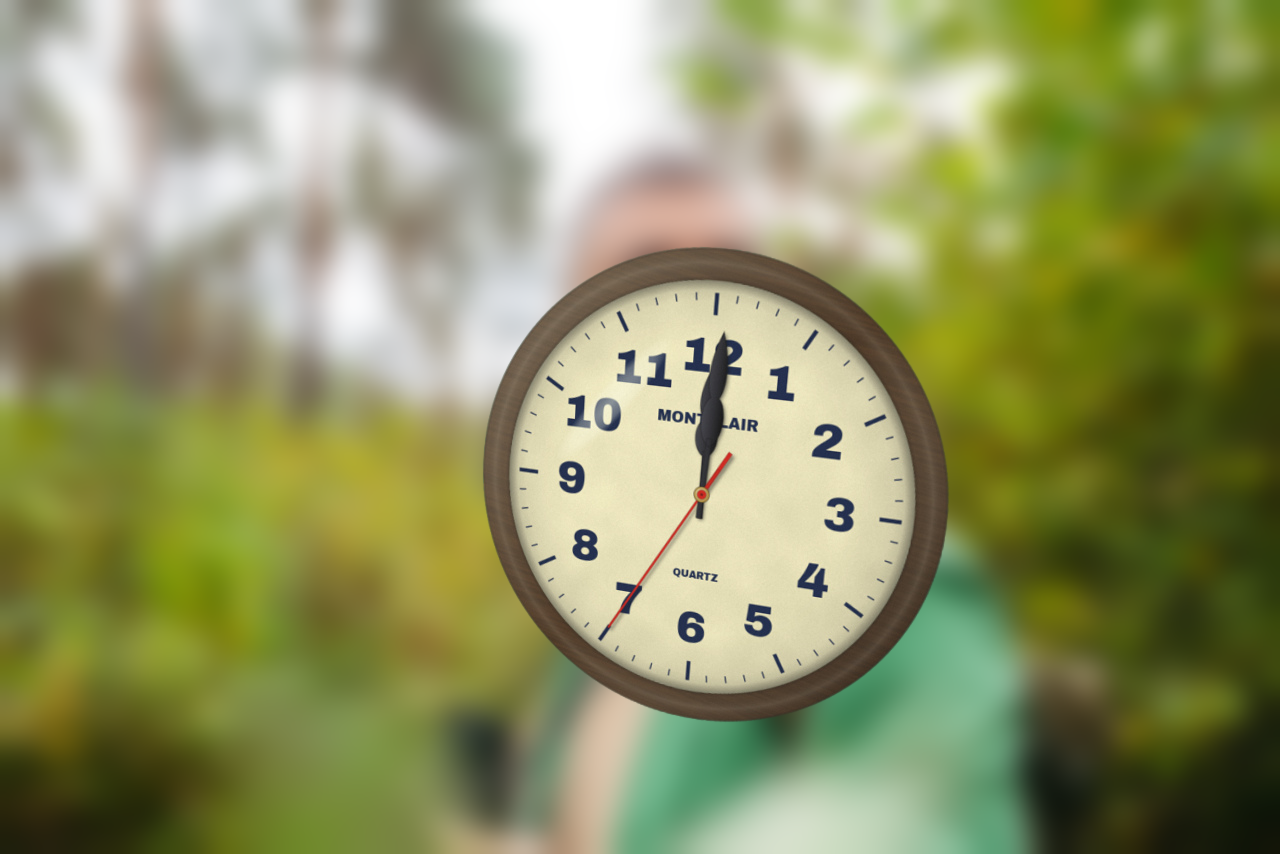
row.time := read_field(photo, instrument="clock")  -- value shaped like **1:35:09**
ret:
**12:00:35**
